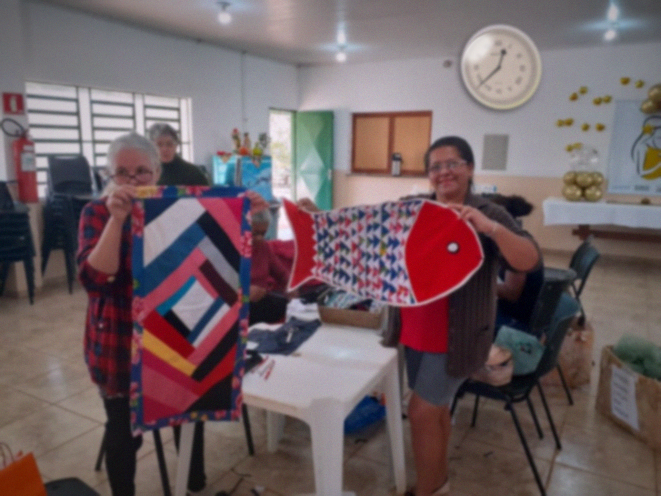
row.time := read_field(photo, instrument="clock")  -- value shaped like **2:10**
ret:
**12:38**
